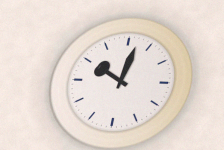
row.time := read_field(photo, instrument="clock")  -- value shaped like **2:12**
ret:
**10:02**
